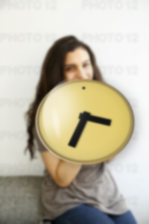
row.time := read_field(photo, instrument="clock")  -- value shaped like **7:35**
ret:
**3:34**
